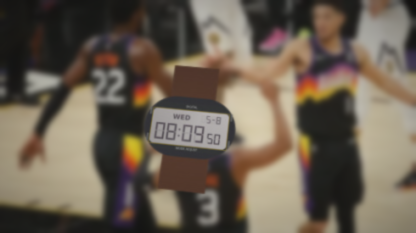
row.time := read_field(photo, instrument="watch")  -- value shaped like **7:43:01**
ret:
**8:09:50**
